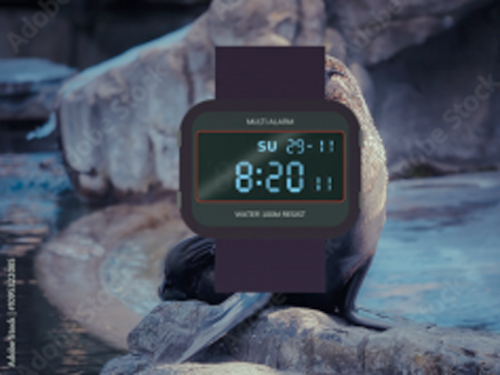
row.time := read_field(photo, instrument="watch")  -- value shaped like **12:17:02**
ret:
**8:20:11**
